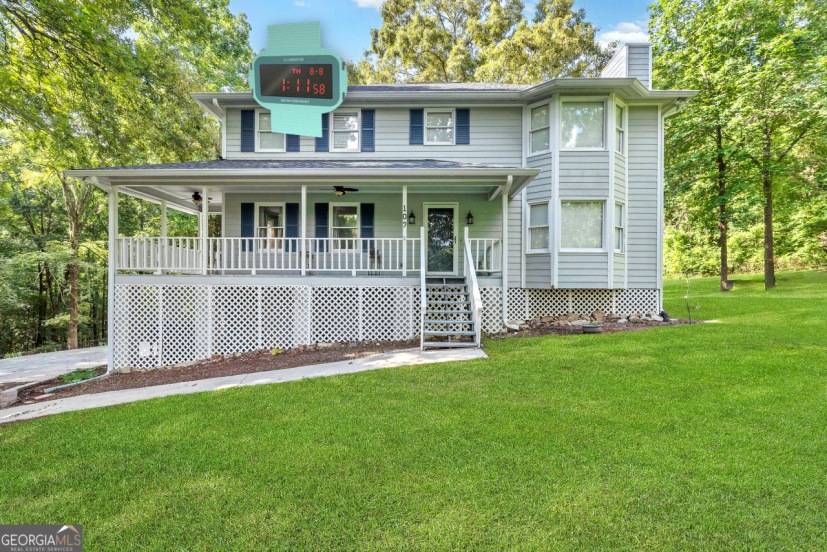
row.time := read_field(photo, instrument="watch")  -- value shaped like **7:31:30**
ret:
**1:11:58**
